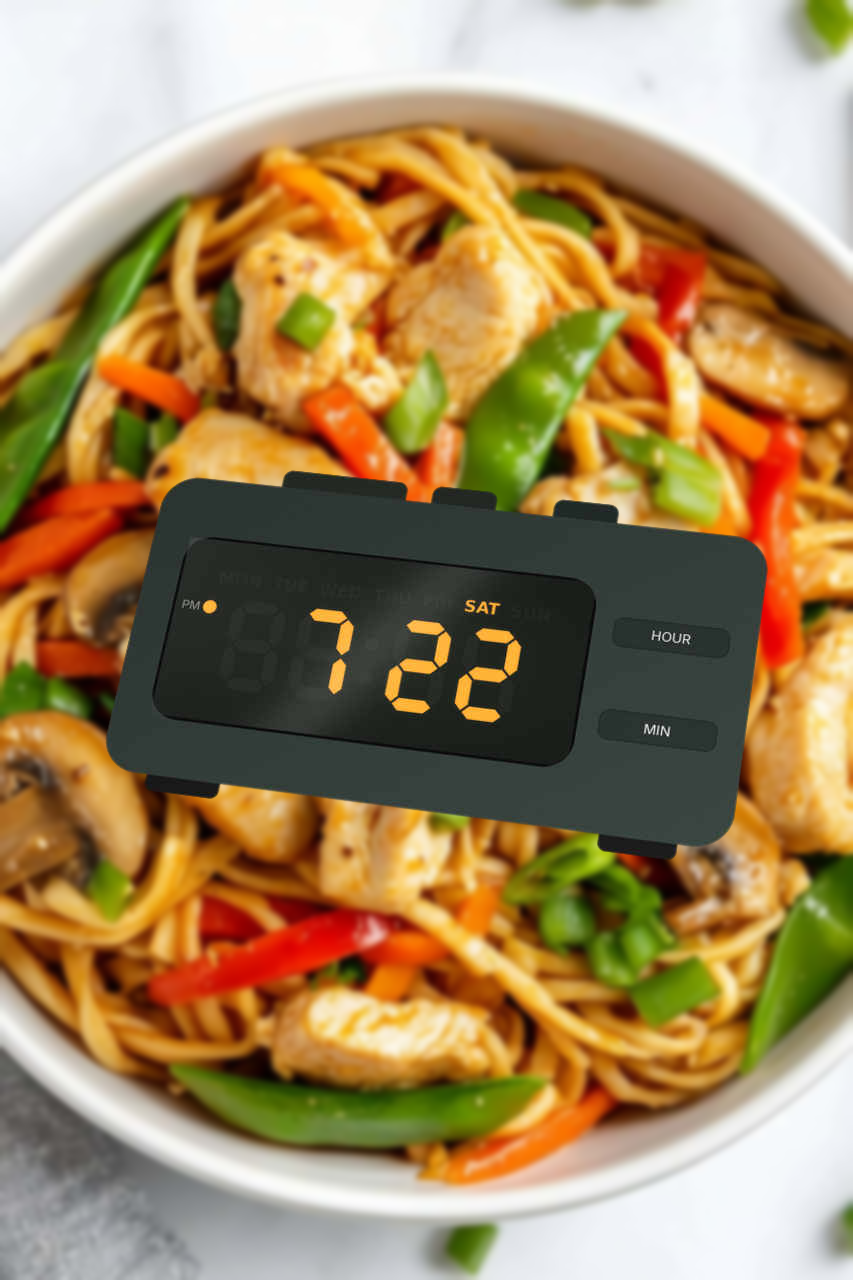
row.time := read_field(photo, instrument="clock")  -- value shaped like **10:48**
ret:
**7:22**
